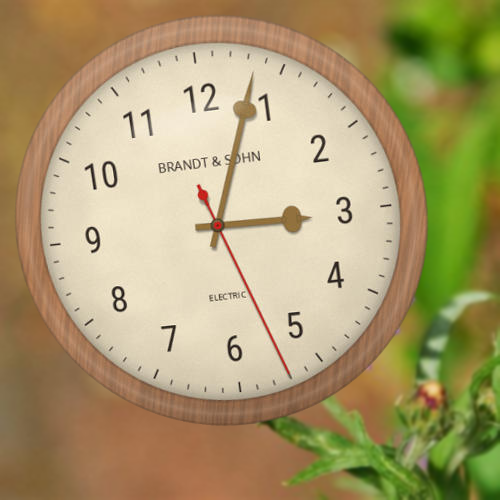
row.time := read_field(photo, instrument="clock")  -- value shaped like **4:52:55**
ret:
**3:03:27**
